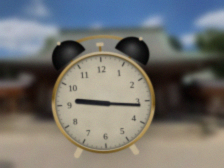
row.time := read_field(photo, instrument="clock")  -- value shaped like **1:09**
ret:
**9:16**
